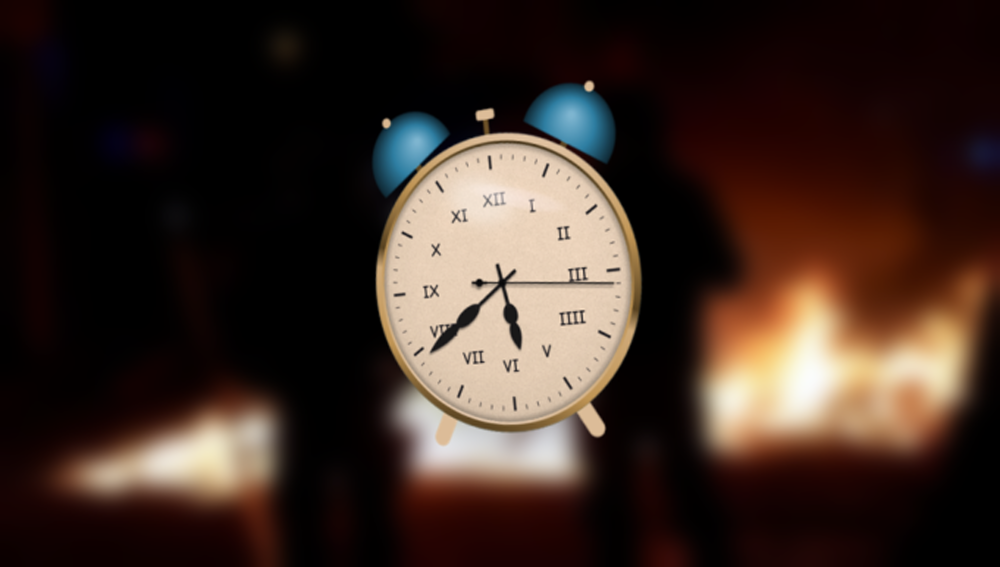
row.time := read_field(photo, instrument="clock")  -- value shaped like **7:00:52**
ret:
**5:39:16**
